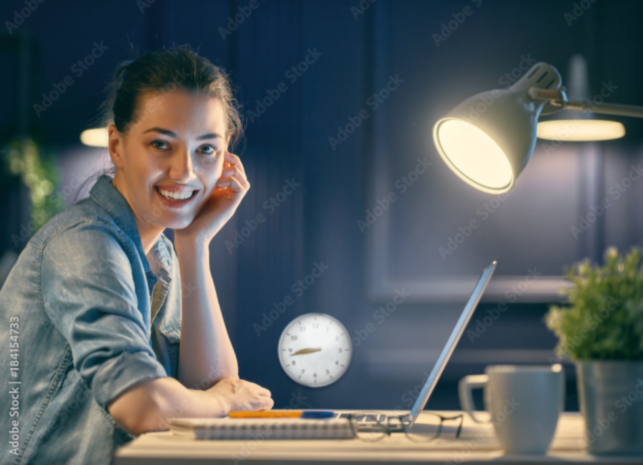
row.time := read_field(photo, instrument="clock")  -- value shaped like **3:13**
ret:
**8:43**
